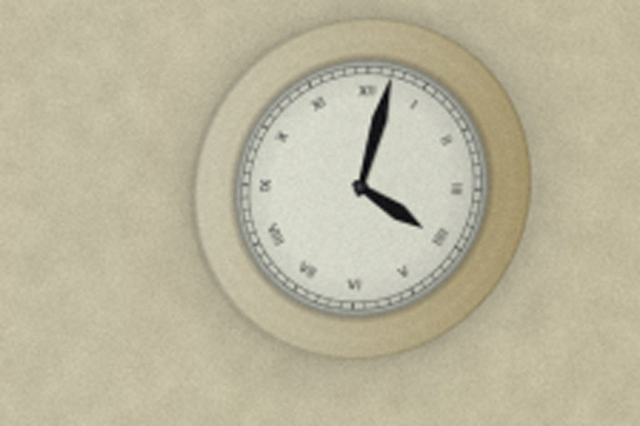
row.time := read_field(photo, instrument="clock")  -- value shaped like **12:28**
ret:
**4:02**
